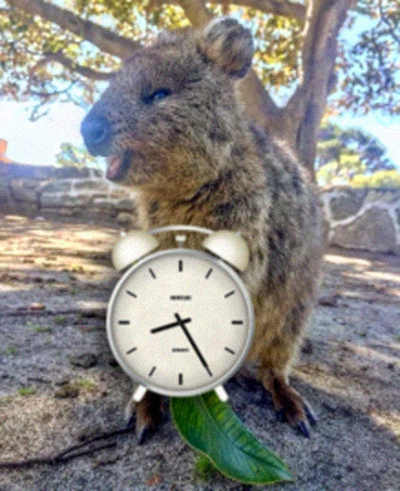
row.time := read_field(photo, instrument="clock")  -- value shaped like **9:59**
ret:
**8:25**
